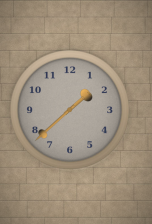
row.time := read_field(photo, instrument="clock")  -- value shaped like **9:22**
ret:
**1:38**
